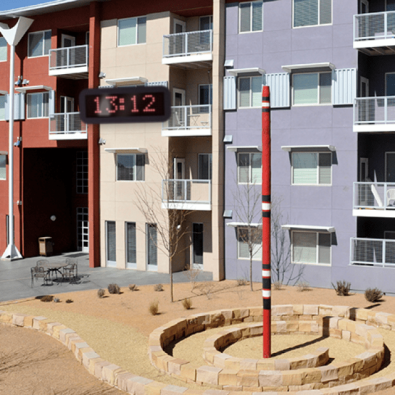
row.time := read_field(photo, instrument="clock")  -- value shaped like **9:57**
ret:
**13:12**
